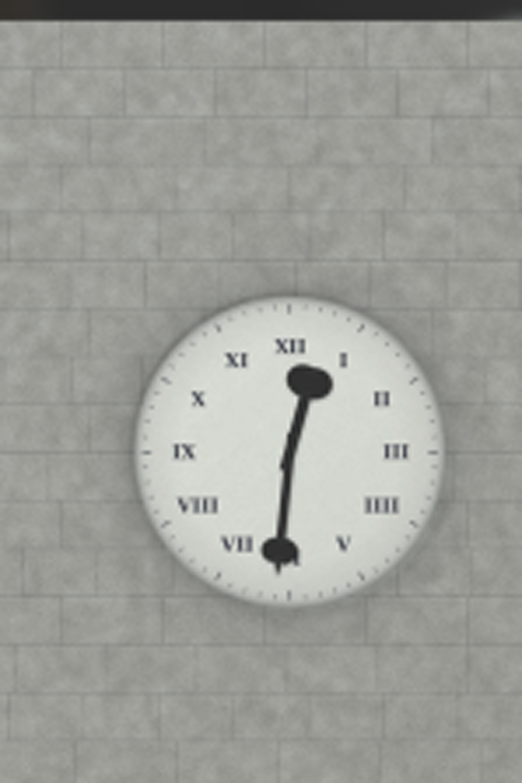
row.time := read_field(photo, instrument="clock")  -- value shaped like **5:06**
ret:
**12:31**
